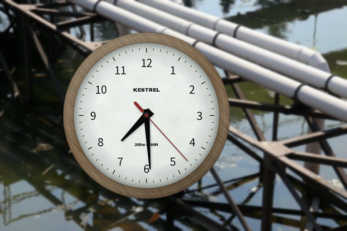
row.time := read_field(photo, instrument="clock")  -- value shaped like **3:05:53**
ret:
**7:29:23**
